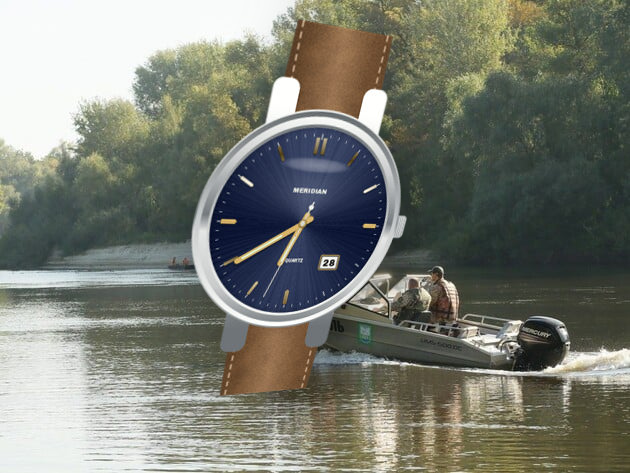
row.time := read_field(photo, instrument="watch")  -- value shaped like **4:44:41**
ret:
**6:39:33**
